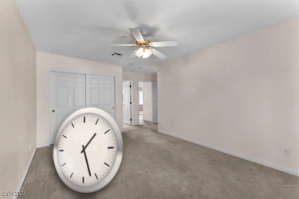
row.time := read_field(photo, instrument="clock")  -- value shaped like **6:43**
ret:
**1:27**
